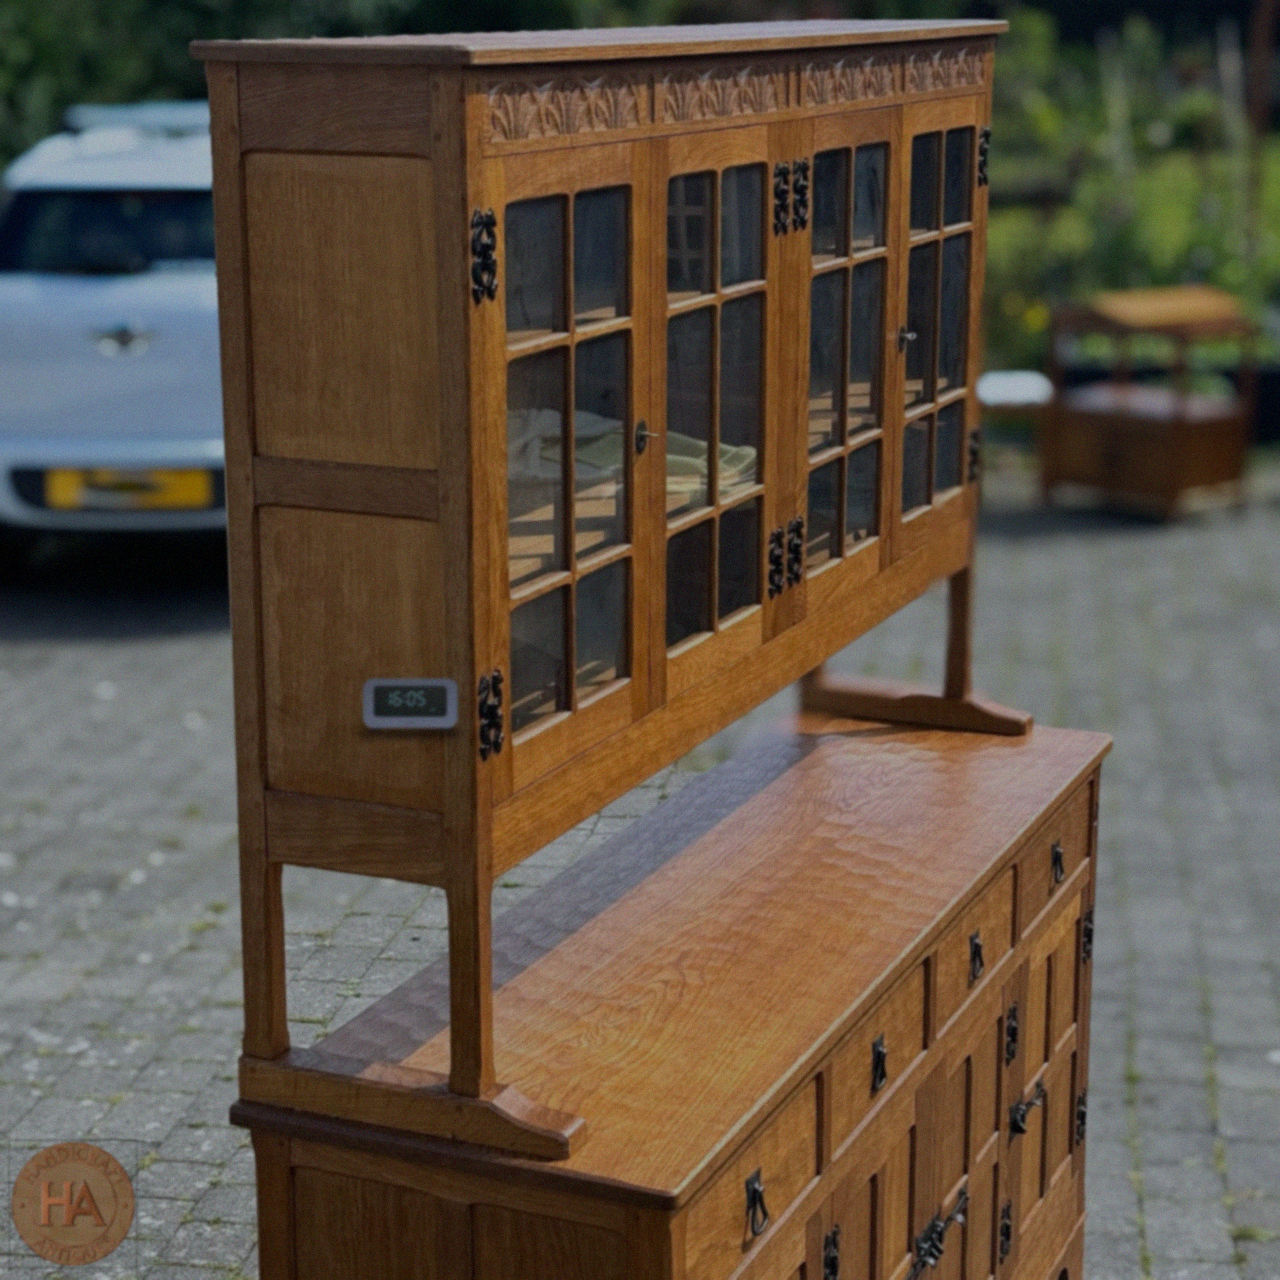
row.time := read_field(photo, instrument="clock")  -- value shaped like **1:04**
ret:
**16:05**
